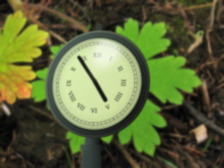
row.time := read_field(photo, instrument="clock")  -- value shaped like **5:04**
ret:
**4:54**
